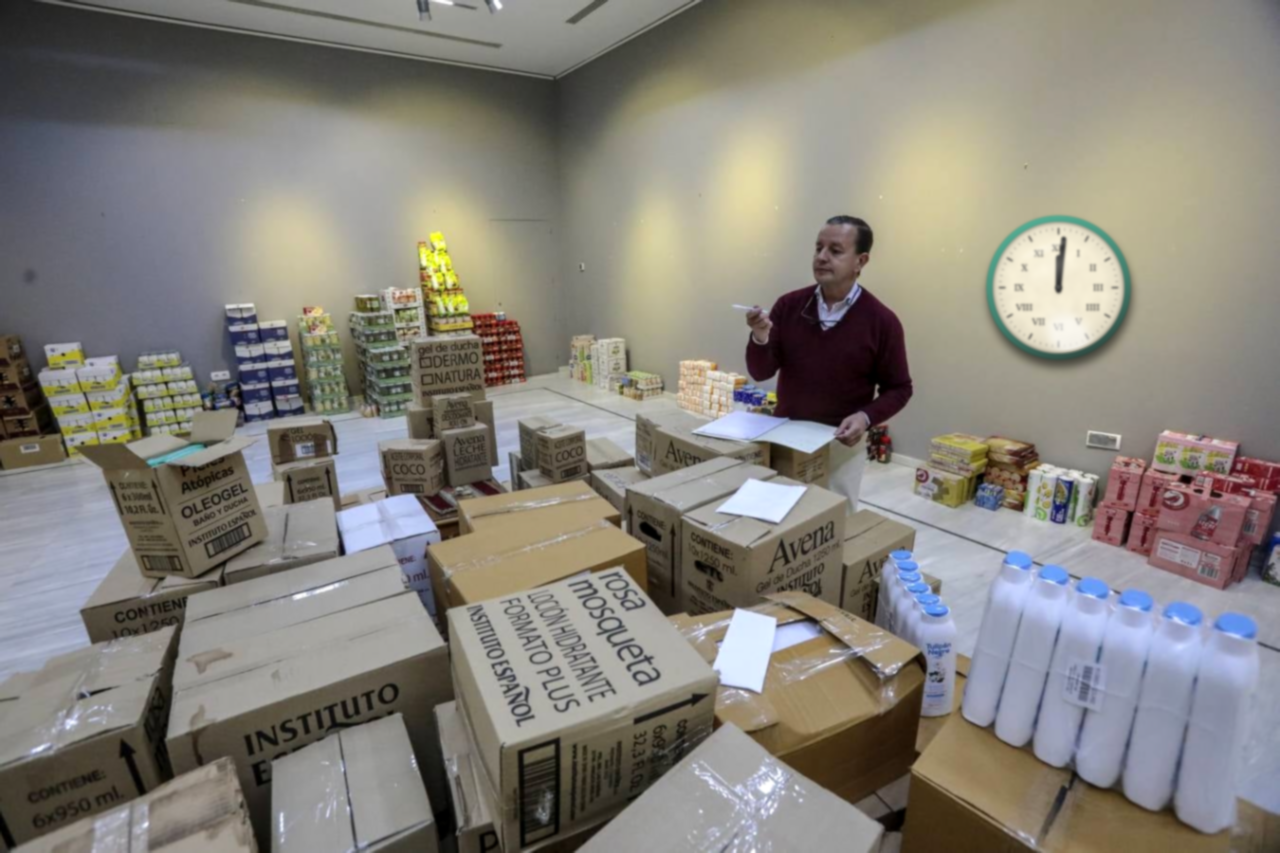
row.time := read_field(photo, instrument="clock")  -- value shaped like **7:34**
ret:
**12:01**
